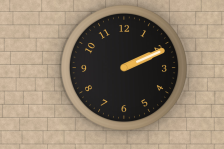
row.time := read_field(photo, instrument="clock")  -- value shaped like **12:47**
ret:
**2:11**
